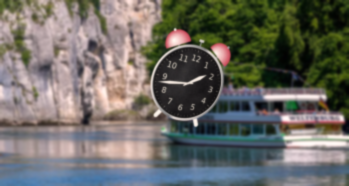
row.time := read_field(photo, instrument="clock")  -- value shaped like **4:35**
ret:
**1:43**
